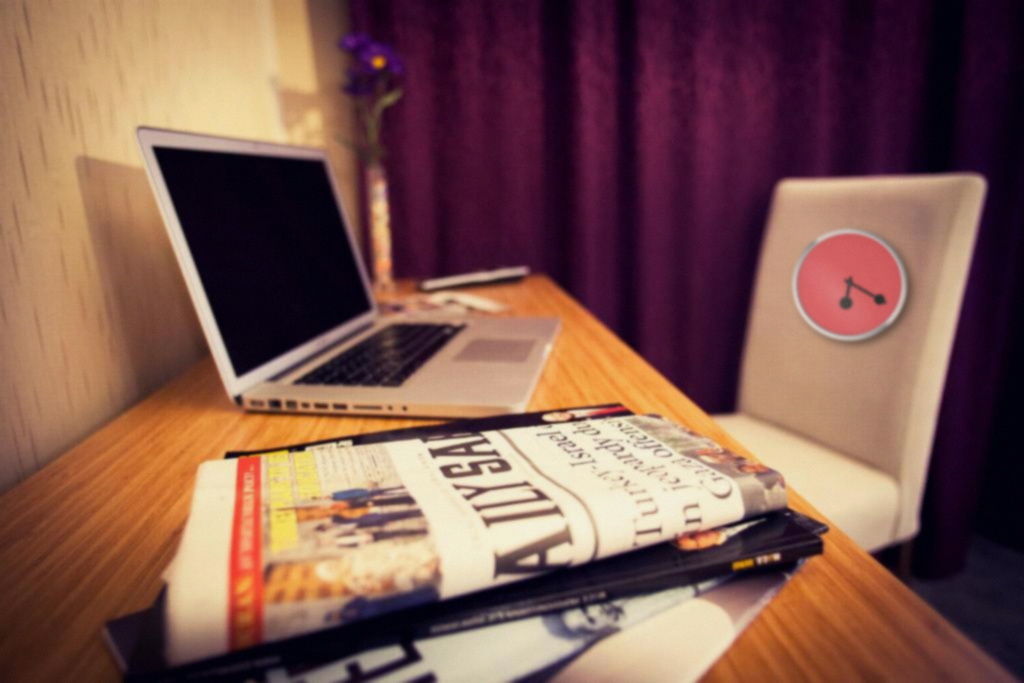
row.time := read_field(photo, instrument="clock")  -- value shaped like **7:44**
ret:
**6:20**
